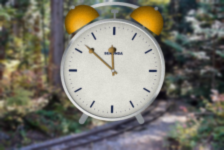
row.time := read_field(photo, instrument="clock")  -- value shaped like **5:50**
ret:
**11:52**
